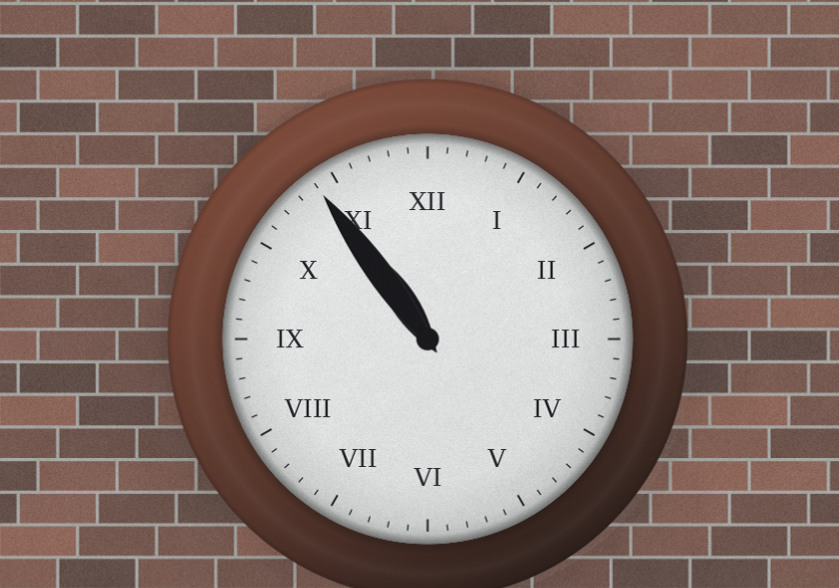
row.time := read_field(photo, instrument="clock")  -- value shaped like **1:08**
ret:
**10:54**
